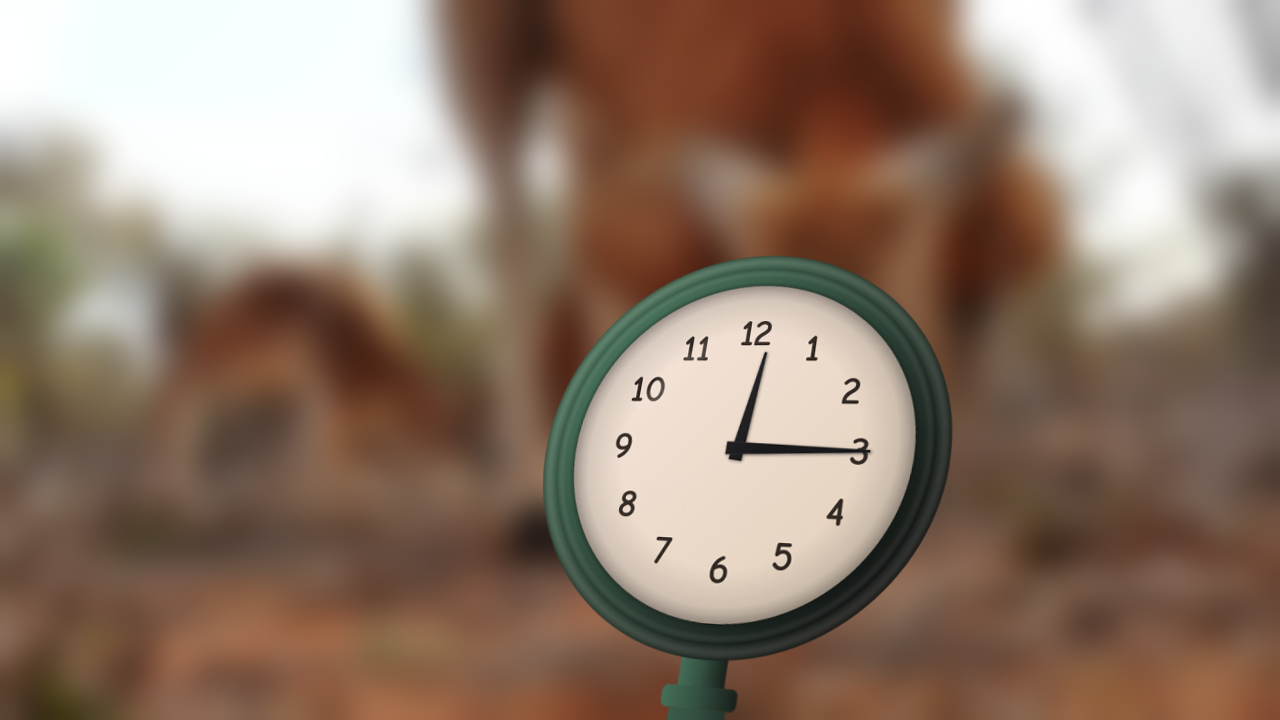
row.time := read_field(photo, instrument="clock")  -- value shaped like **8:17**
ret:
**12:15**
